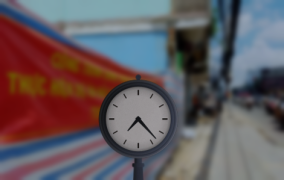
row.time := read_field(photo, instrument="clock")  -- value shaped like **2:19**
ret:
**7:23**
